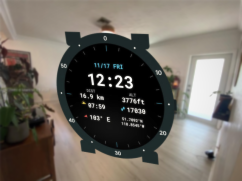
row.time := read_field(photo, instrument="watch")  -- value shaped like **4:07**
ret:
**12:23**
